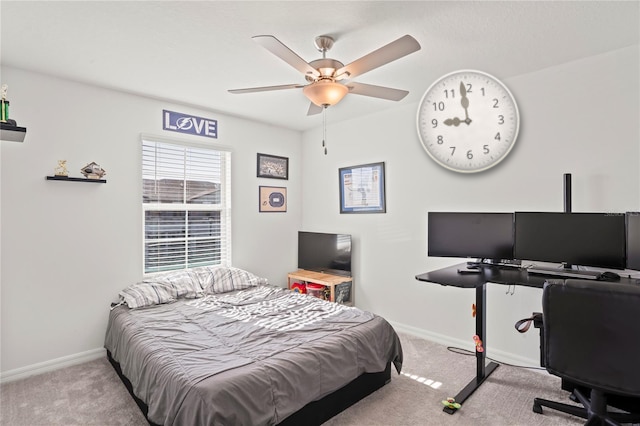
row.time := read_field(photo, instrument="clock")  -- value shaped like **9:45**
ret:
**8:59**
